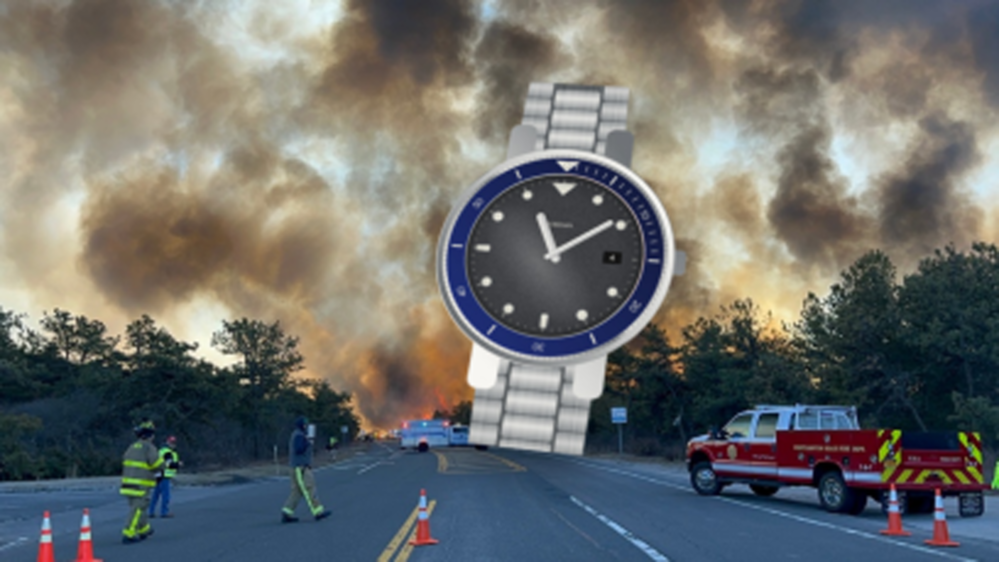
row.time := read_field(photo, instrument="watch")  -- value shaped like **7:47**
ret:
**11:09**
